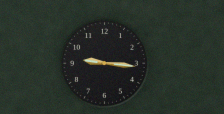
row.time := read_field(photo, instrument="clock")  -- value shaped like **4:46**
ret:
**9:16**
